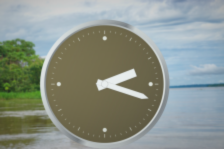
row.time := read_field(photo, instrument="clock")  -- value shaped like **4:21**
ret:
**2:18**
